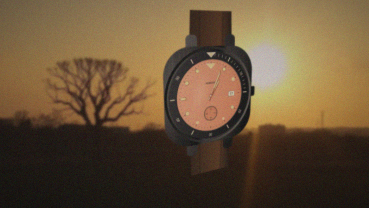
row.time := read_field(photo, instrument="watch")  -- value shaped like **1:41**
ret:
**1:04**
